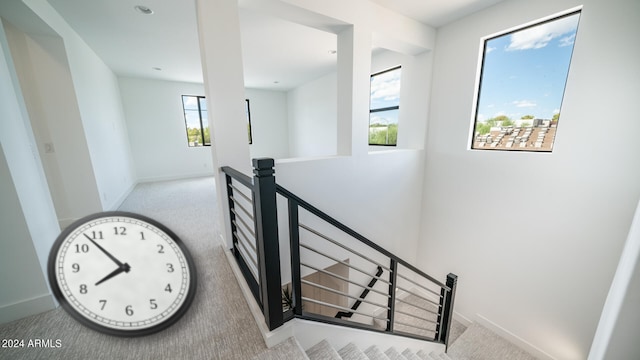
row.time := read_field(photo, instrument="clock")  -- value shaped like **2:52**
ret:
**7:53**
